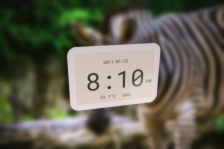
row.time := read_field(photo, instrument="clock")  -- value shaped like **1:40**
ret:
**8:10**
